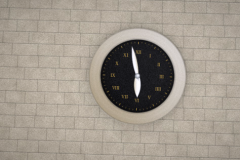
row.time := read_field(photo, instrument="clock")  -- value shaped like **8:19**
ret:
**5:58**
